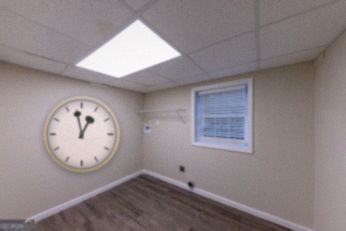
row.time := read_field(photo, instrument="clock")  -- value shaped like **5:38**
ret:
**12:58**
